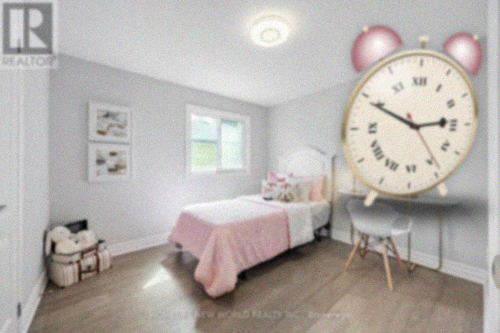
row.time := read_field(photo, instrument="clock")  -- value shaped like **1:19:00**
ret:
**2:49:24**
